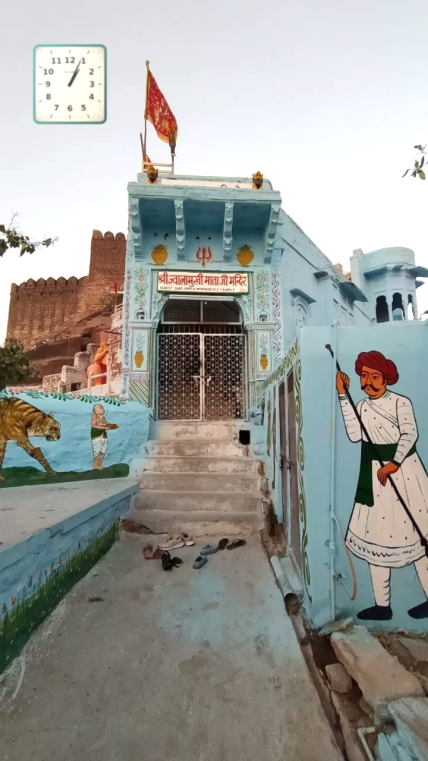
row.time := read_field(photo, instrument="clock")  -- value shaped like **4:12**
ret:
**1:04**
